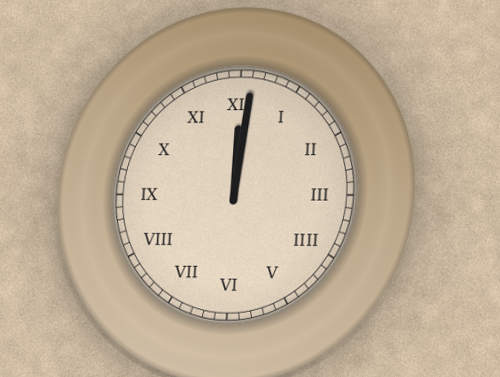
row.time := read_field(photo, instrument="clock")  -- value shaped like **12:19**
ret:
**12:01**
